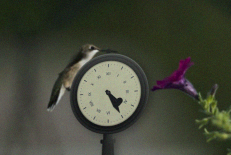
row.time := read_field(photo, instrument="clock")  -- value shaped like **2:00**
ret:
**4:25**
